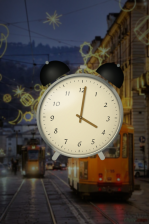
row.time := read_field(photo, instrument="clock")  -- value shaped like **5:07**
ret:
**4:01**
